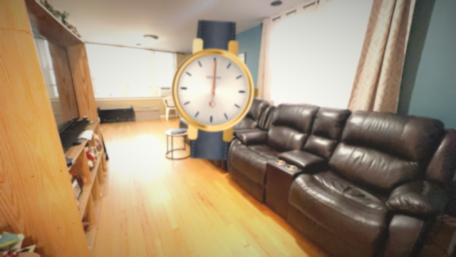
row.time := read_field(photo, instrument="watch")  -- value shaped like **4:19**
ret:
**6:00**
